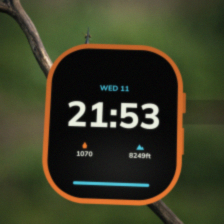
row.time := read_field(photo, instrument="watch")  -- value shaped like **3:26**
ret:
**21:53**
